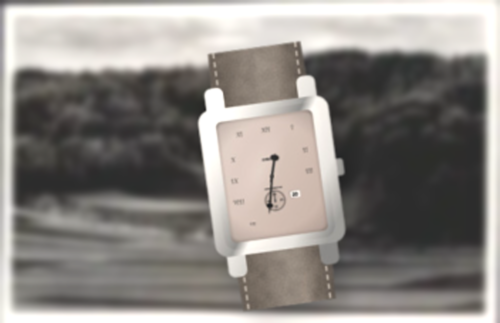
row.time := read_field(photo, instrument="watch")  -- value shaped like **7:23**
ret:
**12:32**
